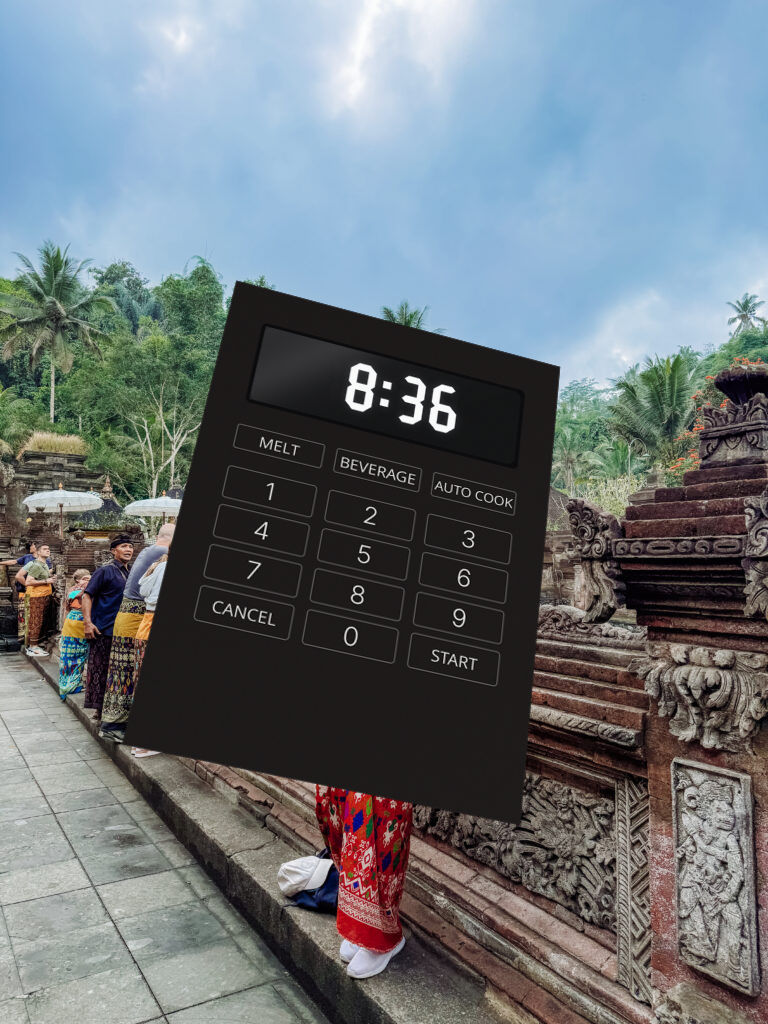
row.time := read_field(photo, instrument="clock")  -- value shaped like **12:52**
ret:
**8:36**
